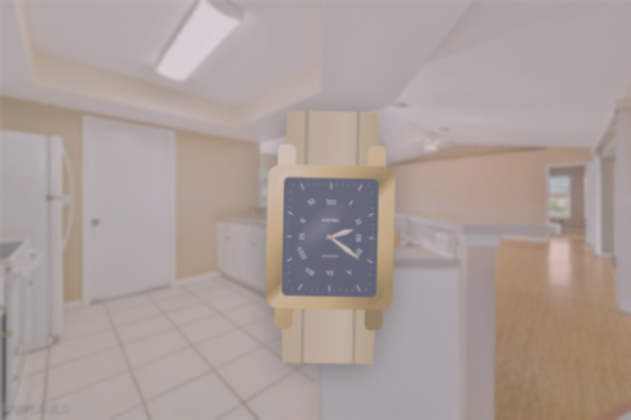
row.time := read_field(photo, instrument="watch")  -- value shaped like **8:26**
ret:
**2:21**
